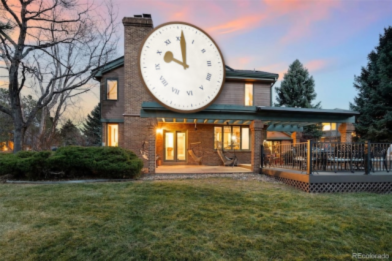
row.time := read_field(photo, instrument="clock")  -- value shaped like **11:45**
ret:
**10:01**
